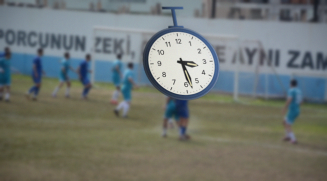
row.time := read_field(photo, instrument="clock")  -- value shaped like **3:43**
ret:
**3:28**
